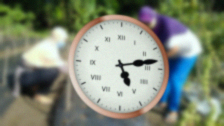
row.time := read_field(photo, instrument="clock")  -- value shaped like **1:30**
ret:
**5:13**
